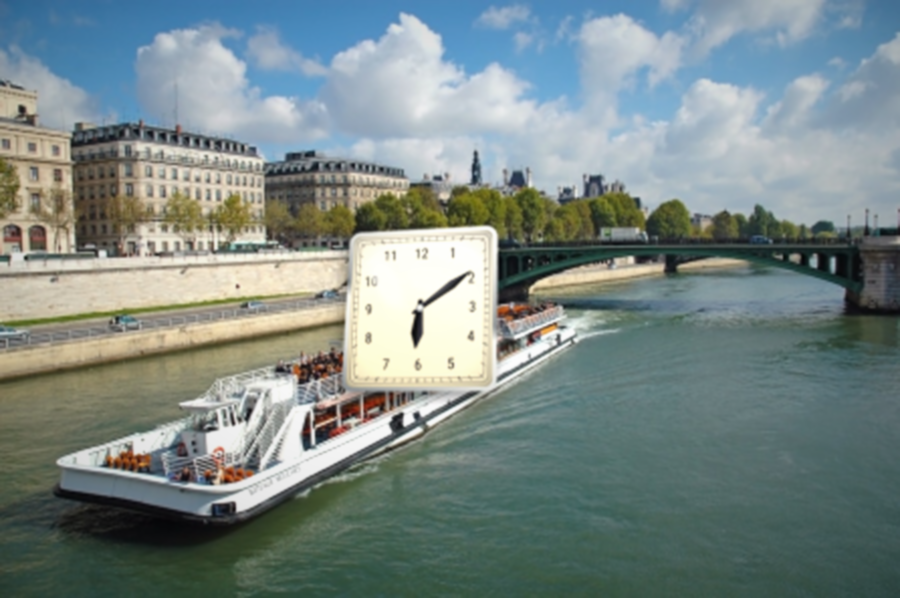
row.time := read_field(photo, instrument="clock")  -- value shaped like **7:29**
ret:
**6:09**
